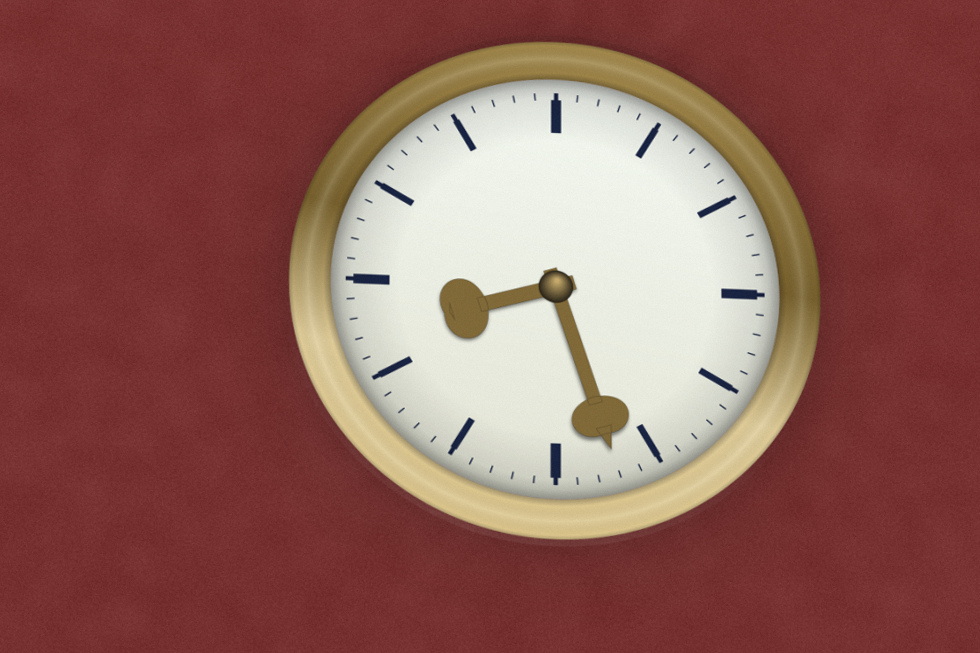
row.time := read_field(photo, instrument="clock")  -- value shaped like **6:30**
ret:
**8:27**
